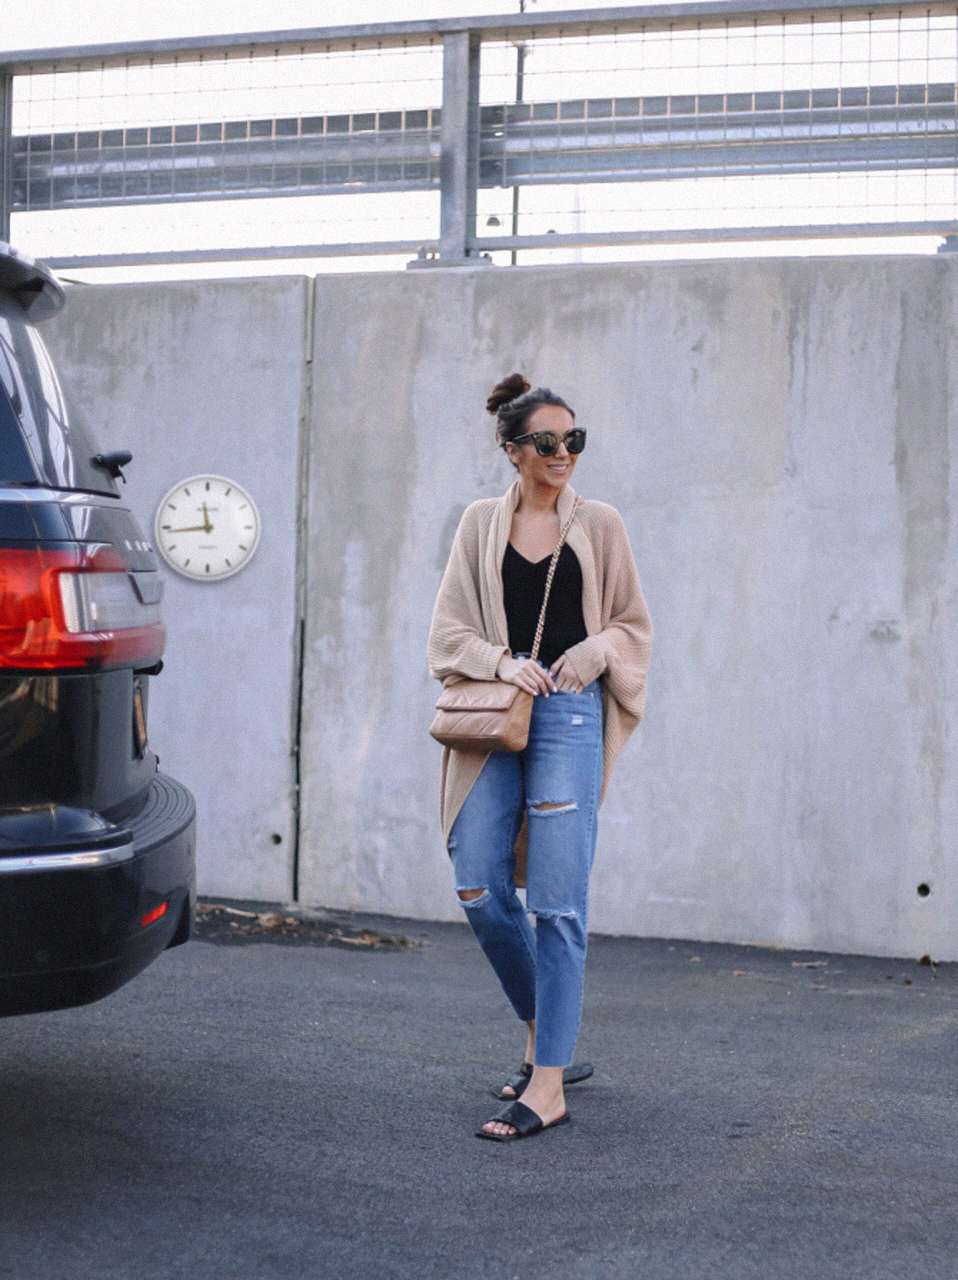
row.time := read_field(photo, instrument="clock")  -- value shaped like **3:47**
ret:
**11:44**
